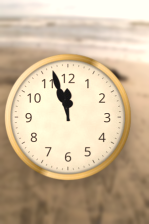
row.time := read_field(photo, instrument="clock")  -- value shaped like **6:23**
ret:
**11:57**
